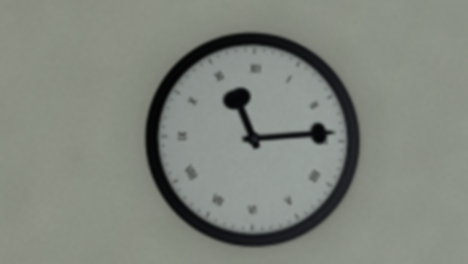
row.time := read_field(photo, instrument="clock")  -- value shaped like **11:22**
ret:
**11:14**
